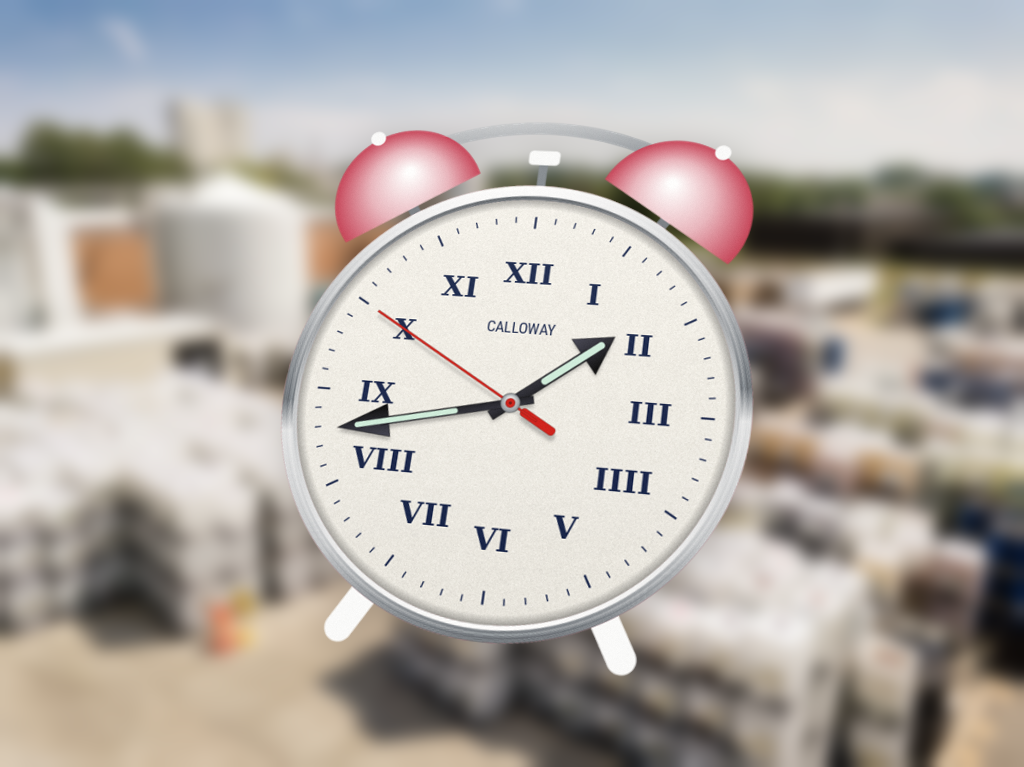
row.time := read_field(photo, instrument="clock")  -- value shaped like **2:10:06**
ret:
**1:42:50**
